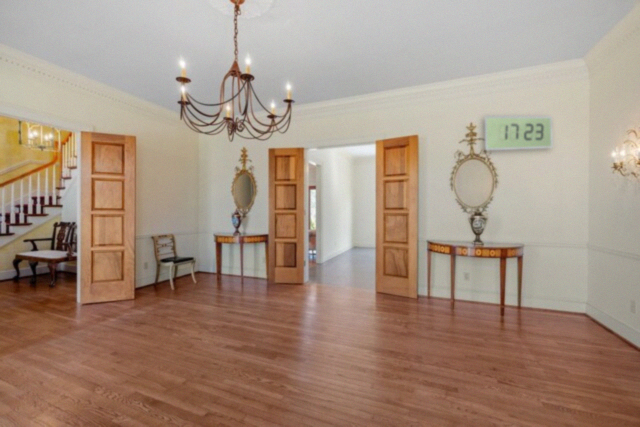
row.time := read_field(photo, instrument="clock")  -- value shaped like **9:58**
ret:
**17:23**
